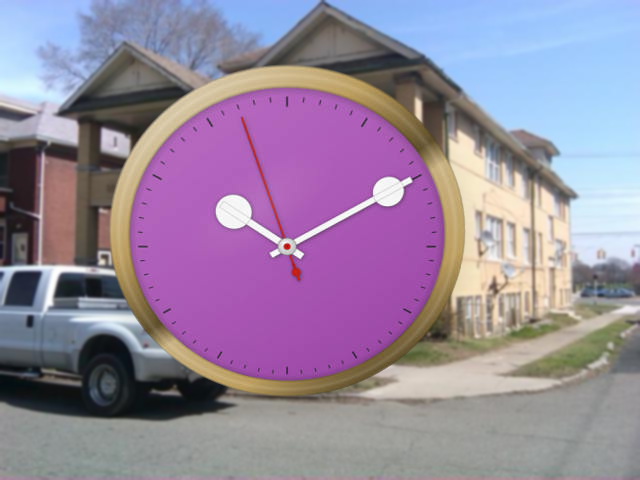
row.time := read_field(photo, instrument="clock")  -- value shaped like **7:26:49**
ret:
**10:09:57**
